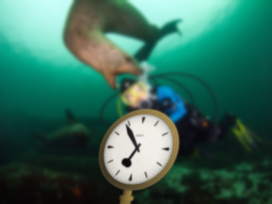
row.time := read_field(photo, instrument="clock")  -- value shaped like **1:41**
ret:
**6:54**
